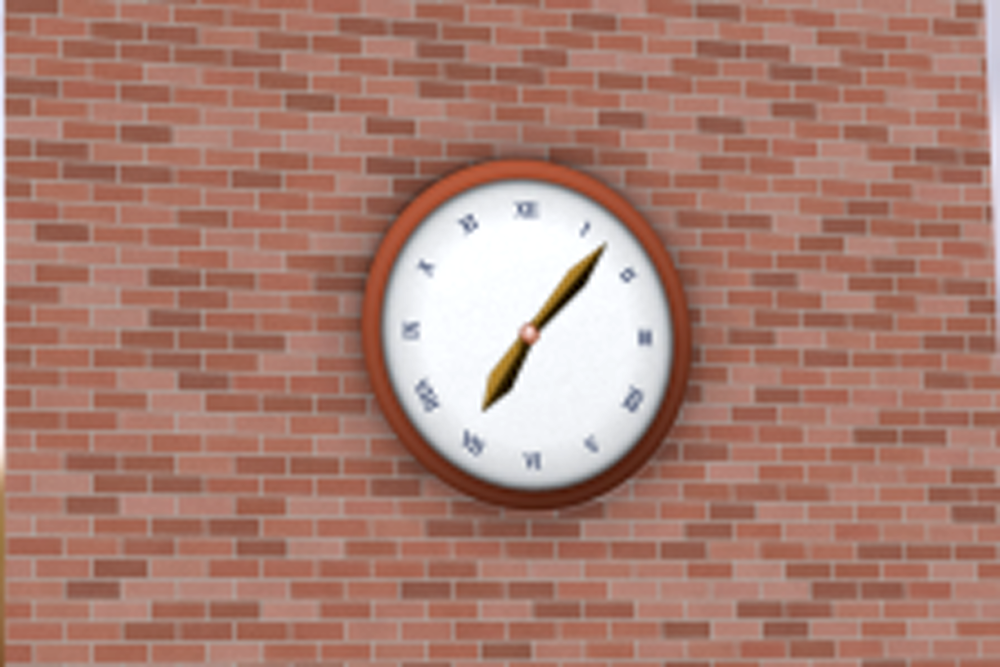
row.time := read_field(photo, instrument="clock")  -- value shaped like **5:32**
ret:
**7:07**
